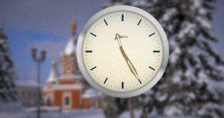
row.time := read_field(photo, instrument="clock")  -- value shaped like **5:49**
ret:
**11:25**
